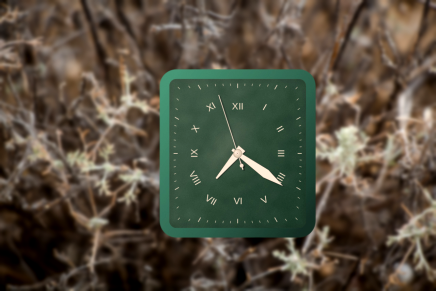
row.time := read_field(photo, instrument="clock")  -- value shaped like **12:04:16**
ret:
**7:20:57**
